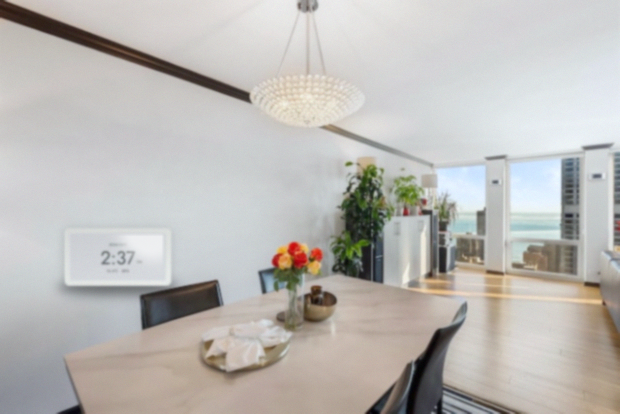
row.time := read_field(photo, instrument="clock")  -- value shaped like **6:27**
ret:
**2:37**
